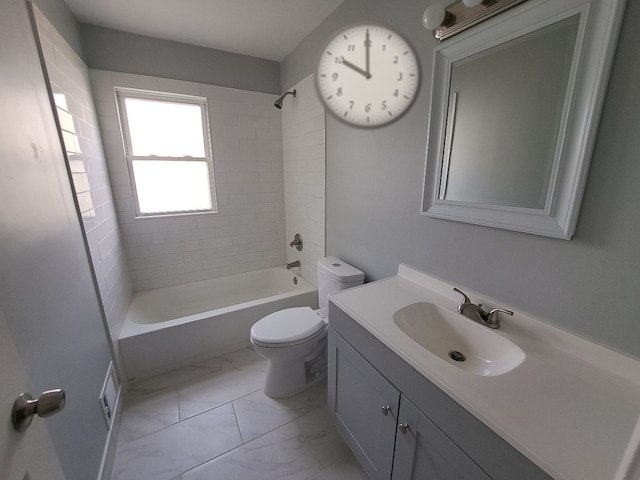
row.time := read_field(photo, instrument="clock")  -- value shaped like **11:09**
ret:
**10:00**
